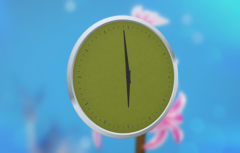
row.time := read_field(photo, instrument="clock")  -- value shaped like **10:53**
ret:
**5:59**
